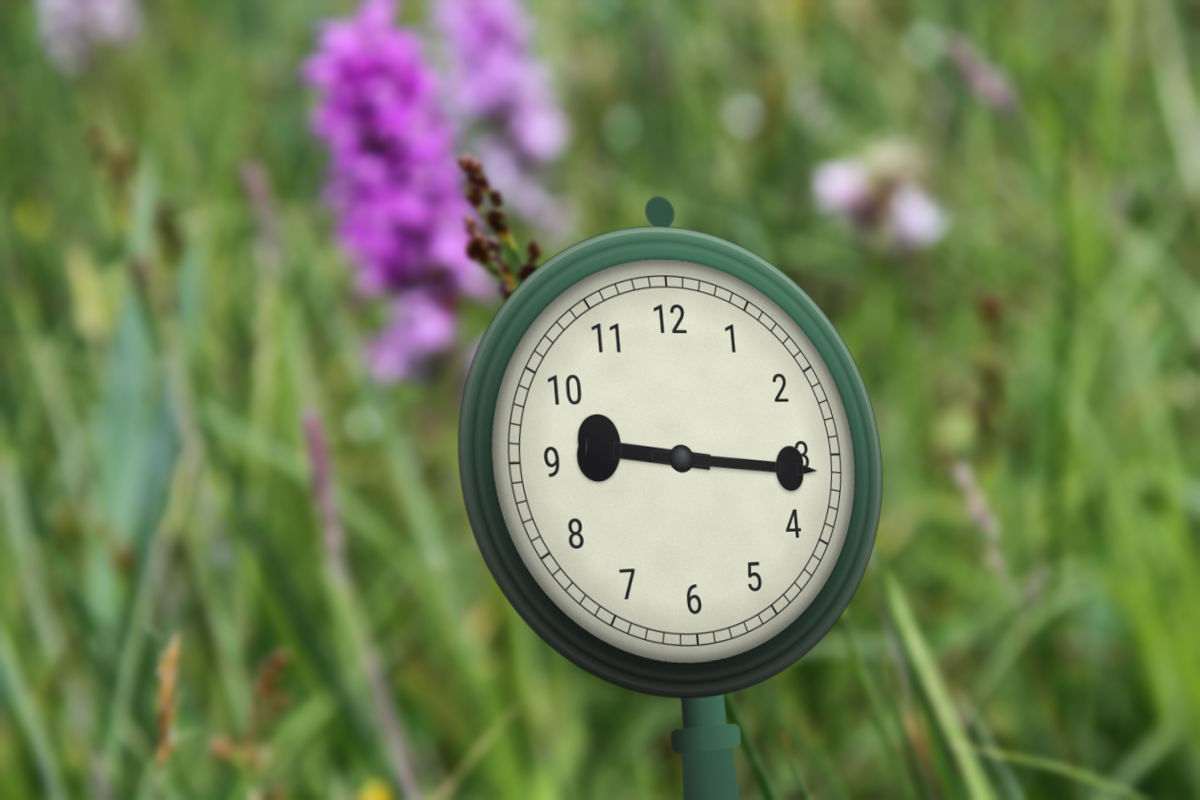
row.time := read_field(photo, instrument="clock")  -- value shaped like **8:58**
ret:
**9:16**
